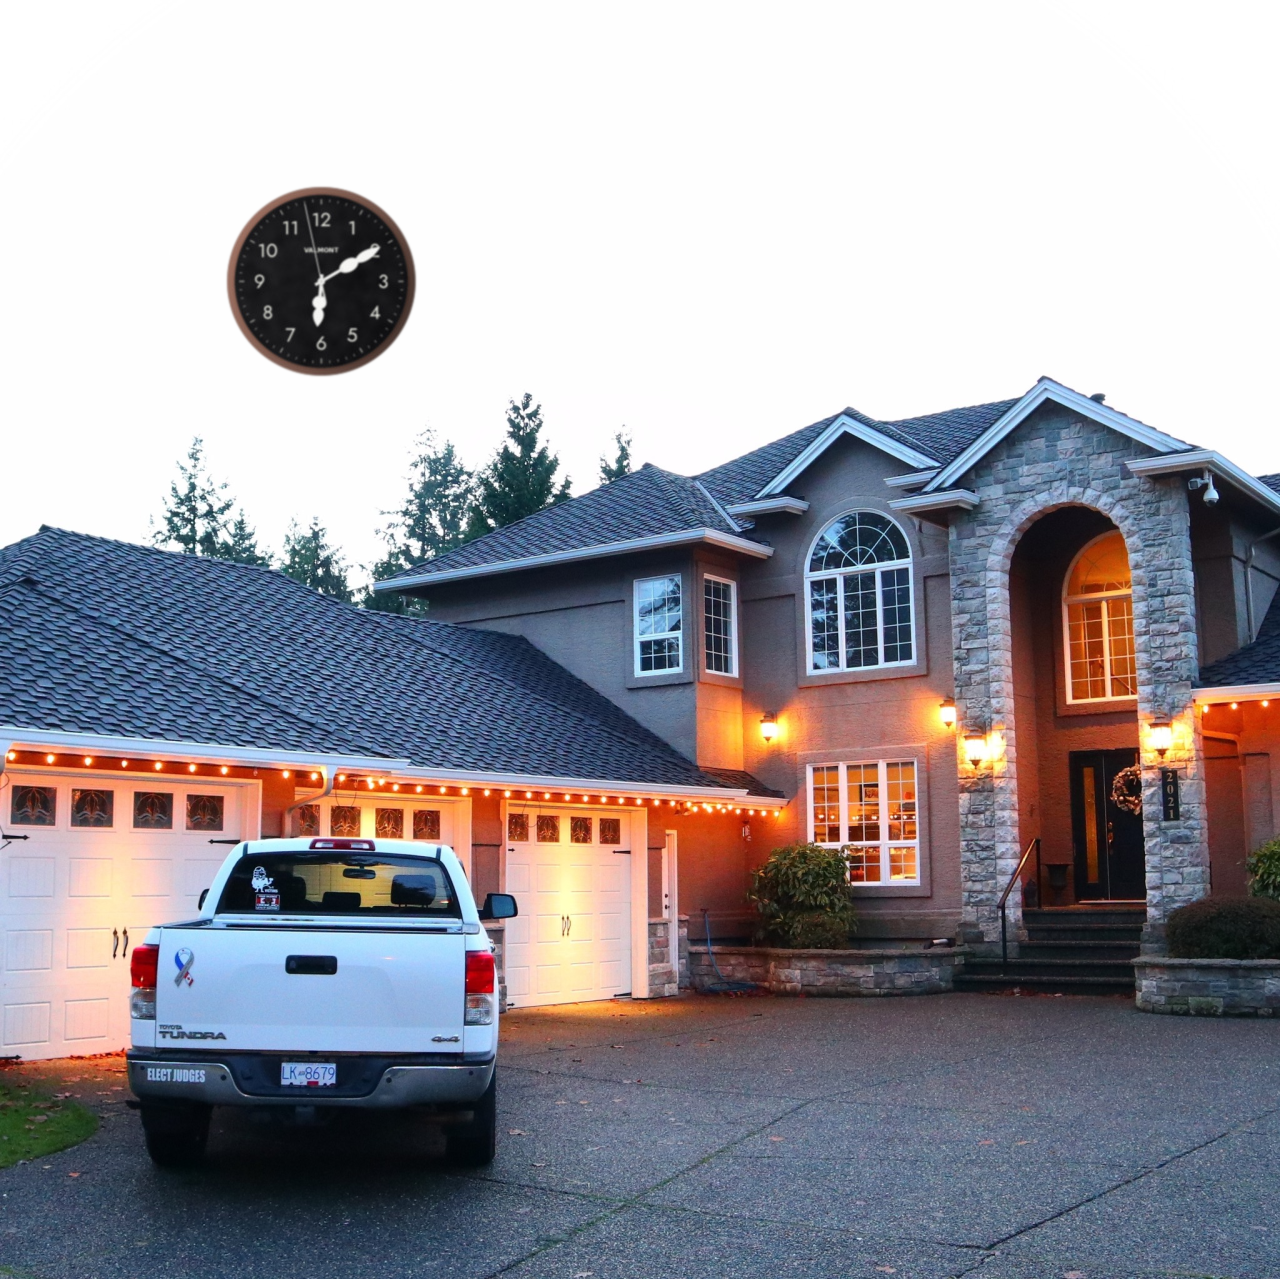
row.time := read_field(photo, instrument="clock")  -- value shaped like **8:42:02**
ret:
**6:09:58**
